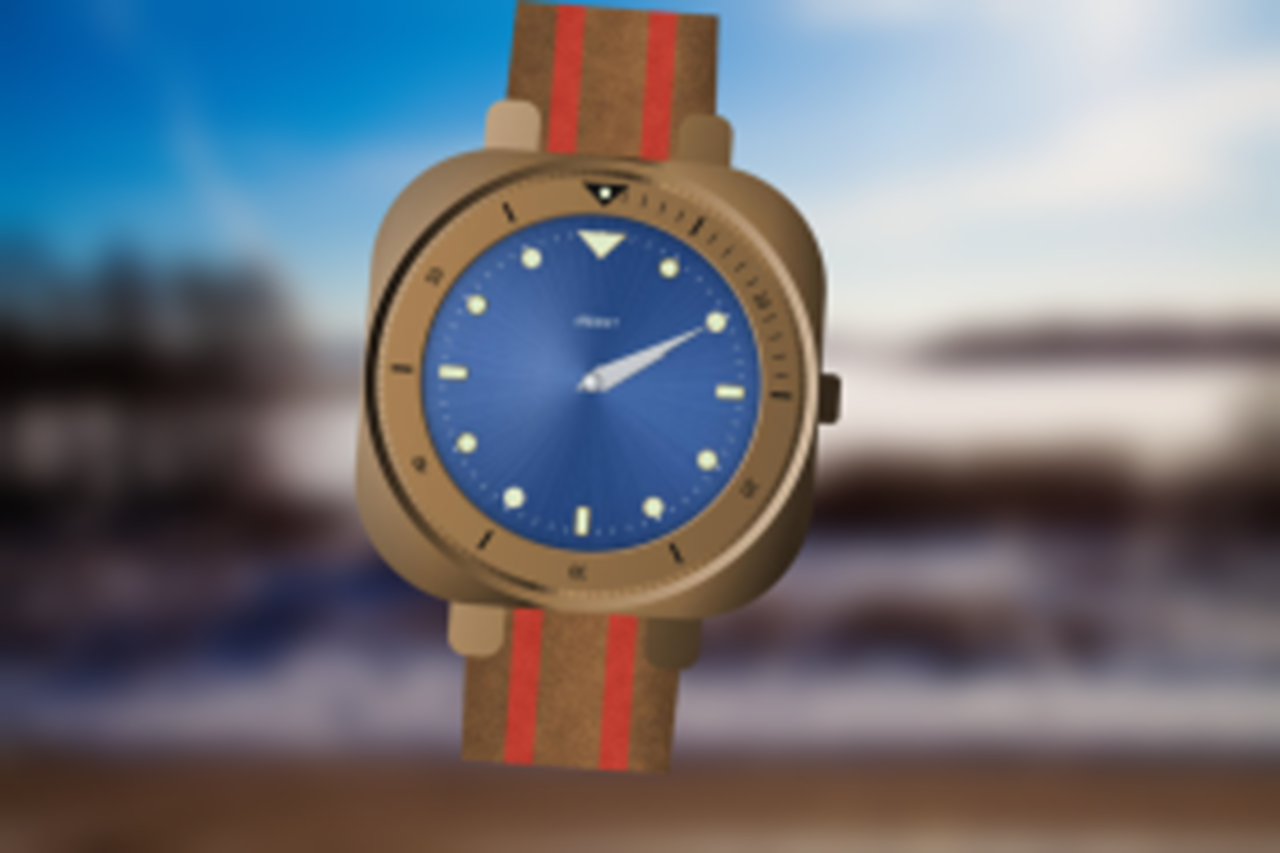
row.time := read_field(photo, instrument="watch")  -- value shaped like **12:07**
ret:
**2:10**
